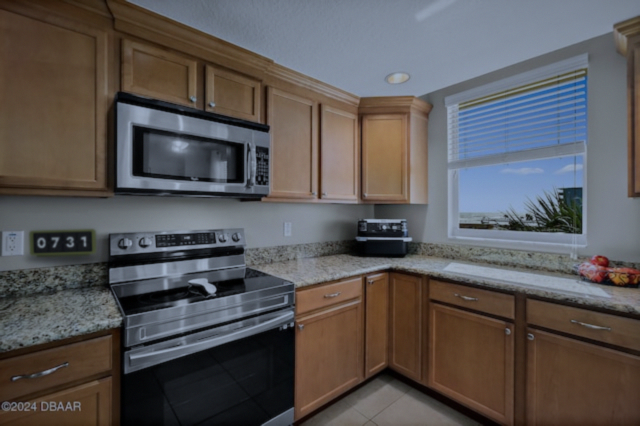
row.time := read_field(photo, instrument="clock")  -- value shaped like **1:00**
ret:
**7:31**
